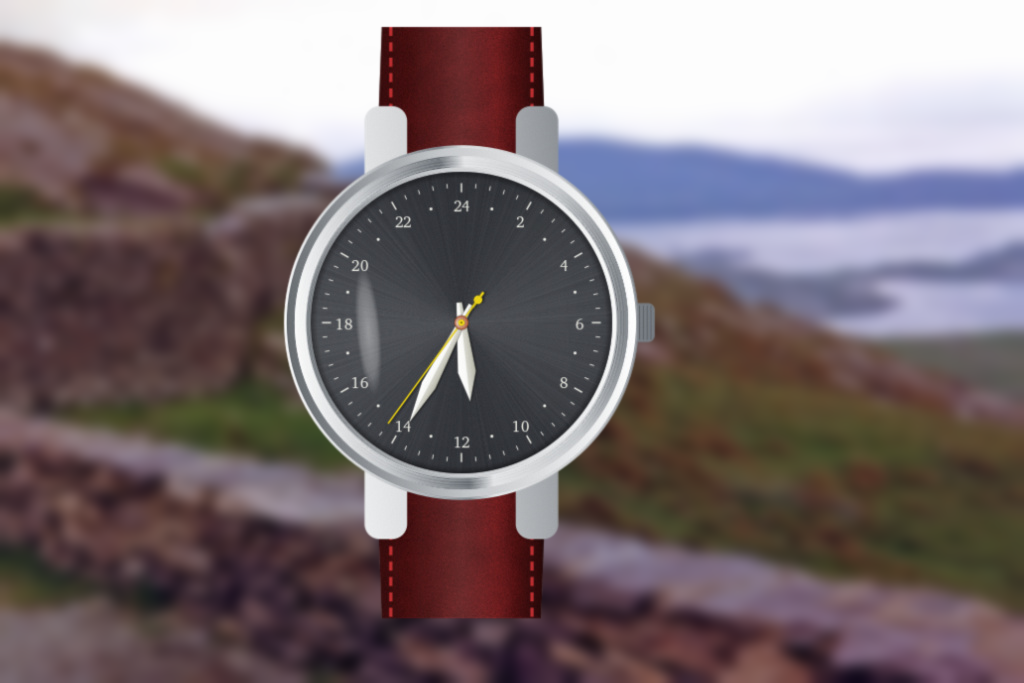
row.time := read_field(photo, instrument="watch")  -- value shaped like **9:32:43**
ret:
**11:34:36**
